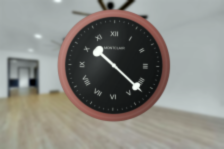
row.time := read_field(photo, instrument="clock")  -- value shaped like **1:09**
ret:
**10:22**
